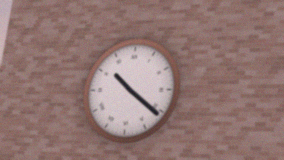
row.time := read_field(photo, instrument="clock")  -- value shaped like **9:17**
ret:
**10:21**
